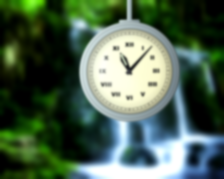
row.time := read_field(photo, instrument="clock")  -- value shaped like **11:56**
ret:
**11:07**
